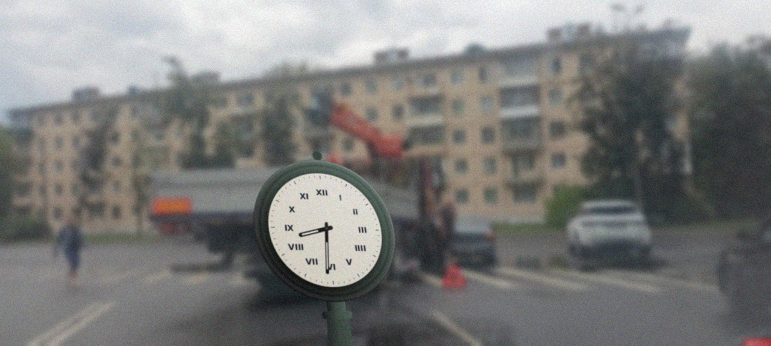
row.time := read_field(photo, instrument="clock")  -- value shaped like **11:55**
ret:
**8:31**
